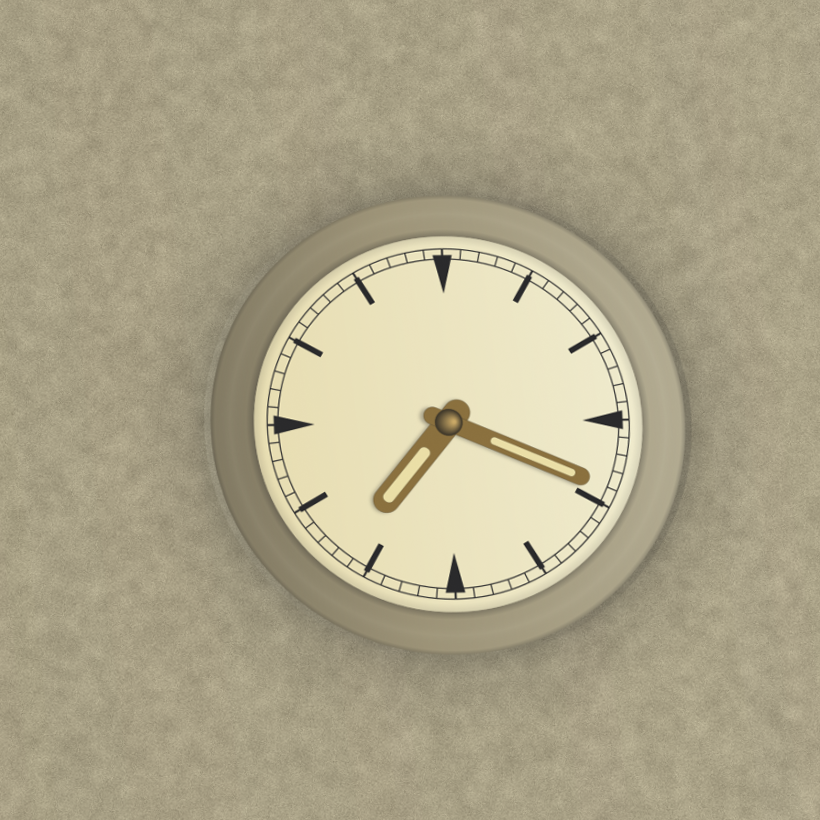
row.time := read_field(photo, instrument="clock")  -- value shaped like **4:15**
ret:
**7:19**
